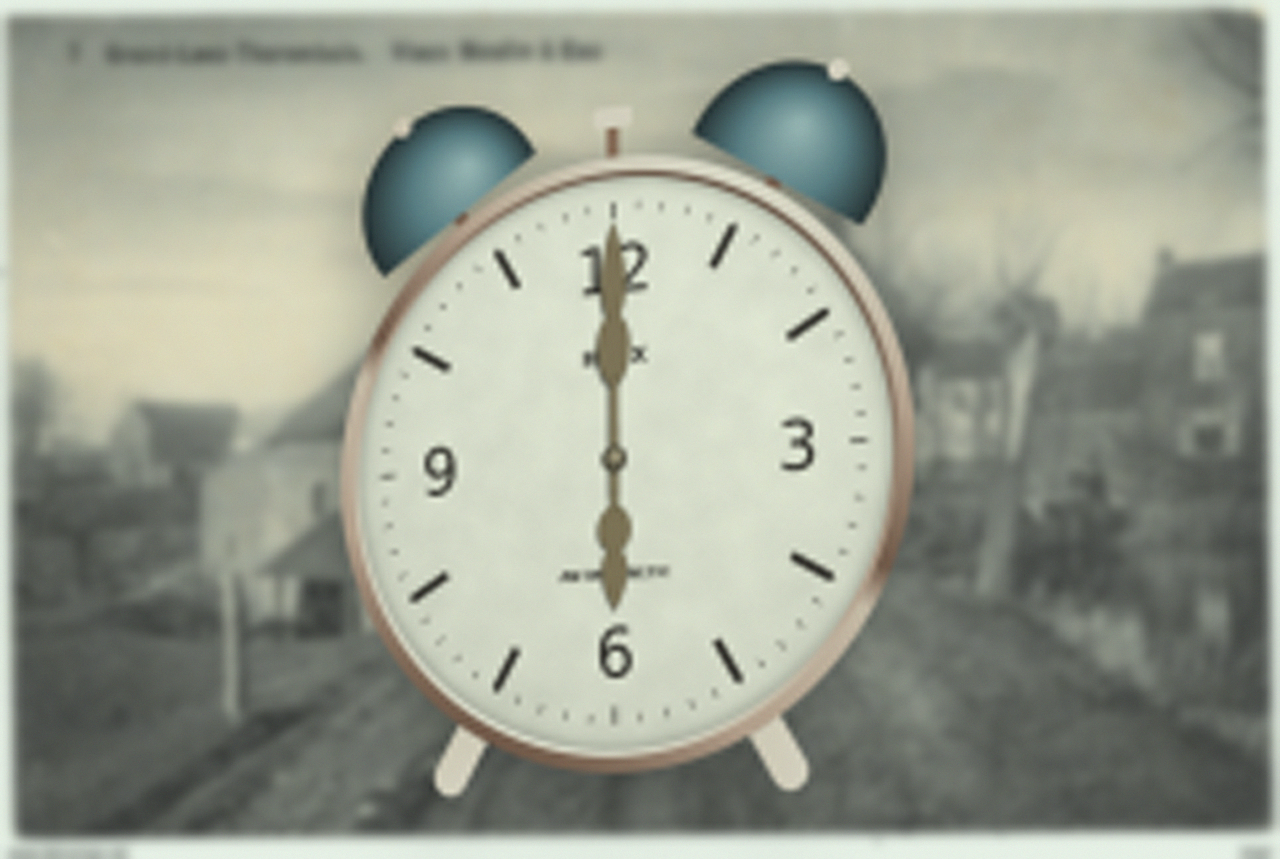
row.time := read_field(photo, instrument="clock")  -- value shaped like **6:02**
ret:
**6:00**
